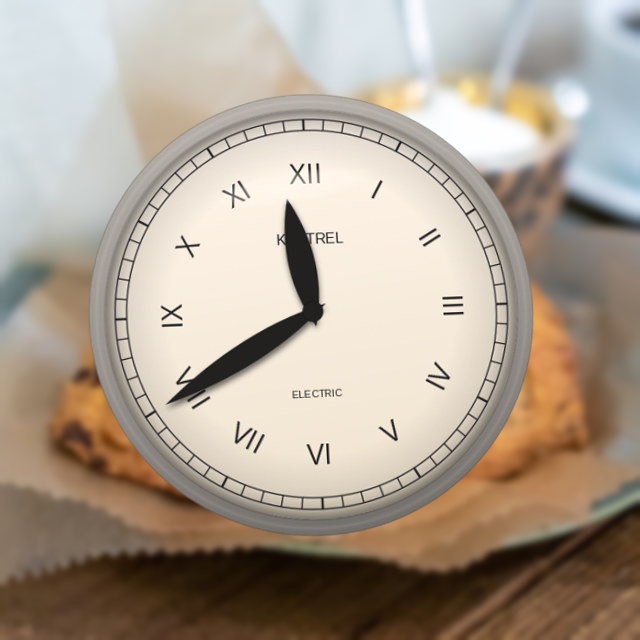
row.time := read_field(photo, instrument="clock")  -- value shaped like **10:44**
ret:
**11:40**
